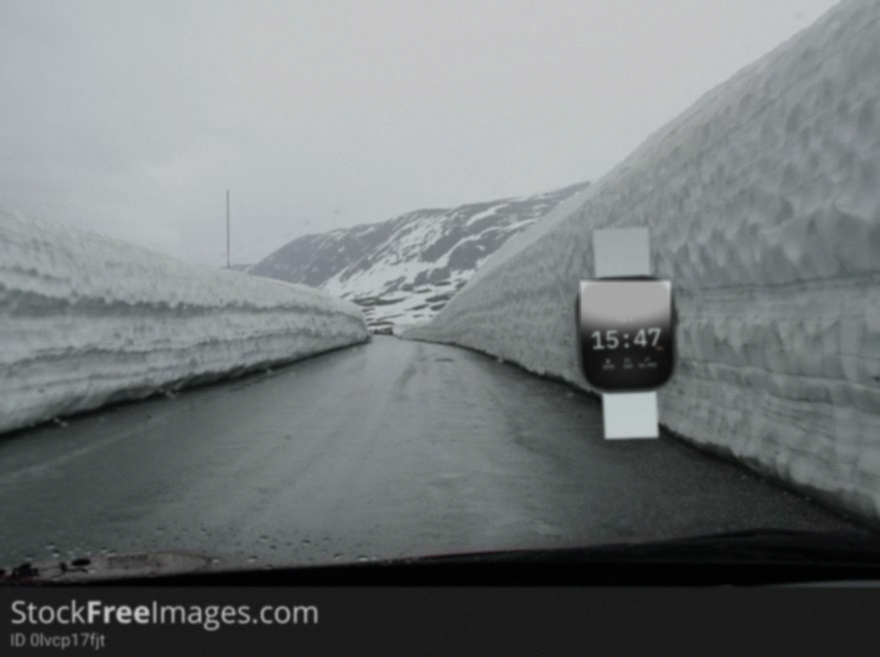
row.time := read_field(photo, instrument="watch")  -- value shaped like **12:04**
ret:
**15:47**
